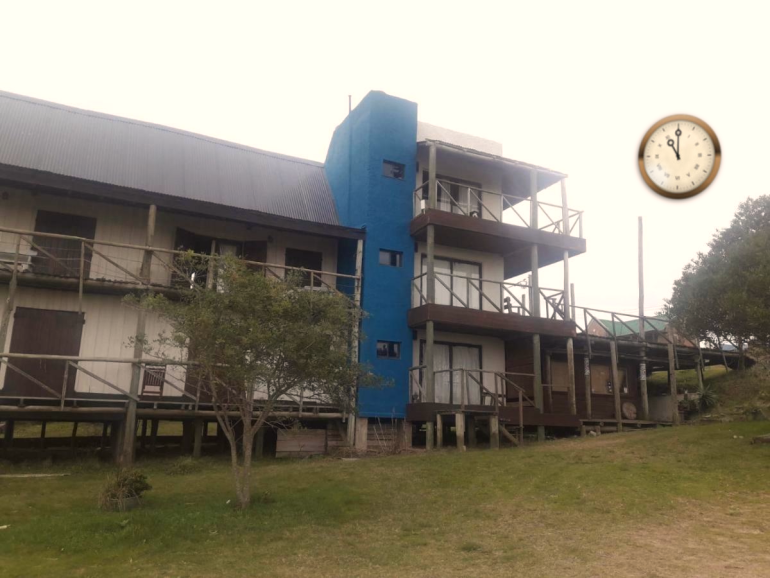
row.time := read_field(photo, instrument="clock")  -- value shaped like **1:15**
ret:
**11:00**
